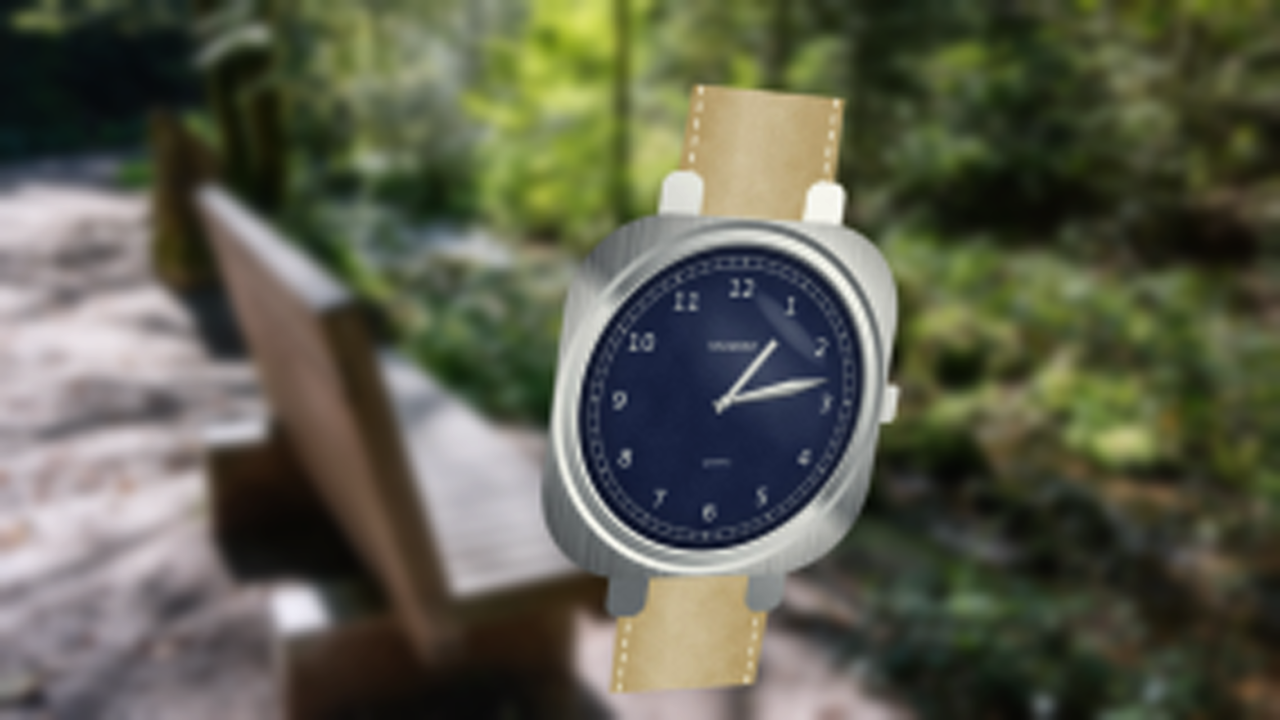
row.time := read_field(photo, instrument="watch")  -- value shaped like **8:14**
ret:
**1:13**
